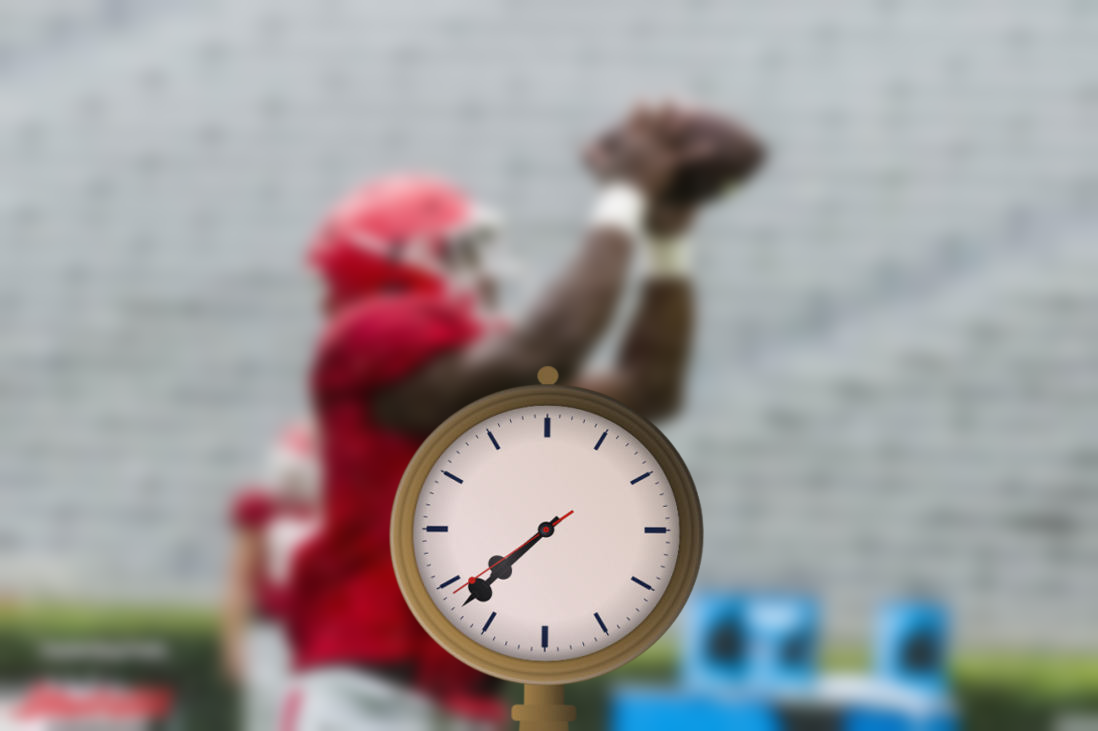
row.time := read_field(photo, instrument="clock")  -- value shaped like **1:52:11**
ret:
**7:37:39**
